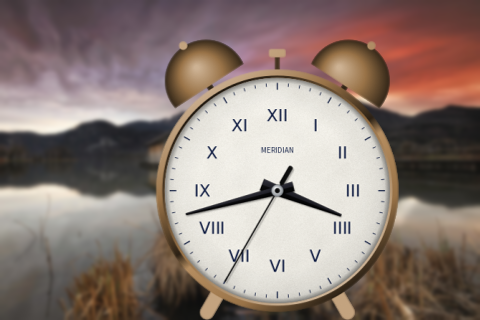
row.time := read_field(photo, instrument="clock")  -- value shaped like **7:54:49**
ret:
**3:42:35**
